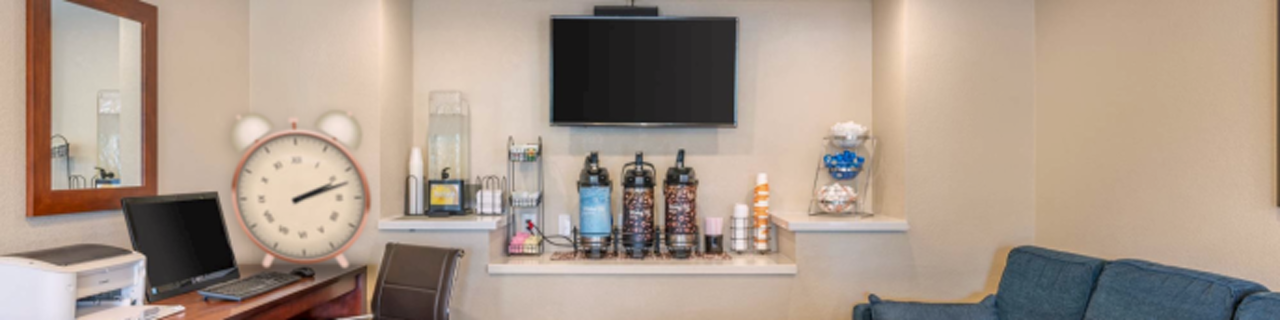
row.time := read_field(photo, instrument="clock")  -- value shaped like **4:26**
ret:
**2:12**
